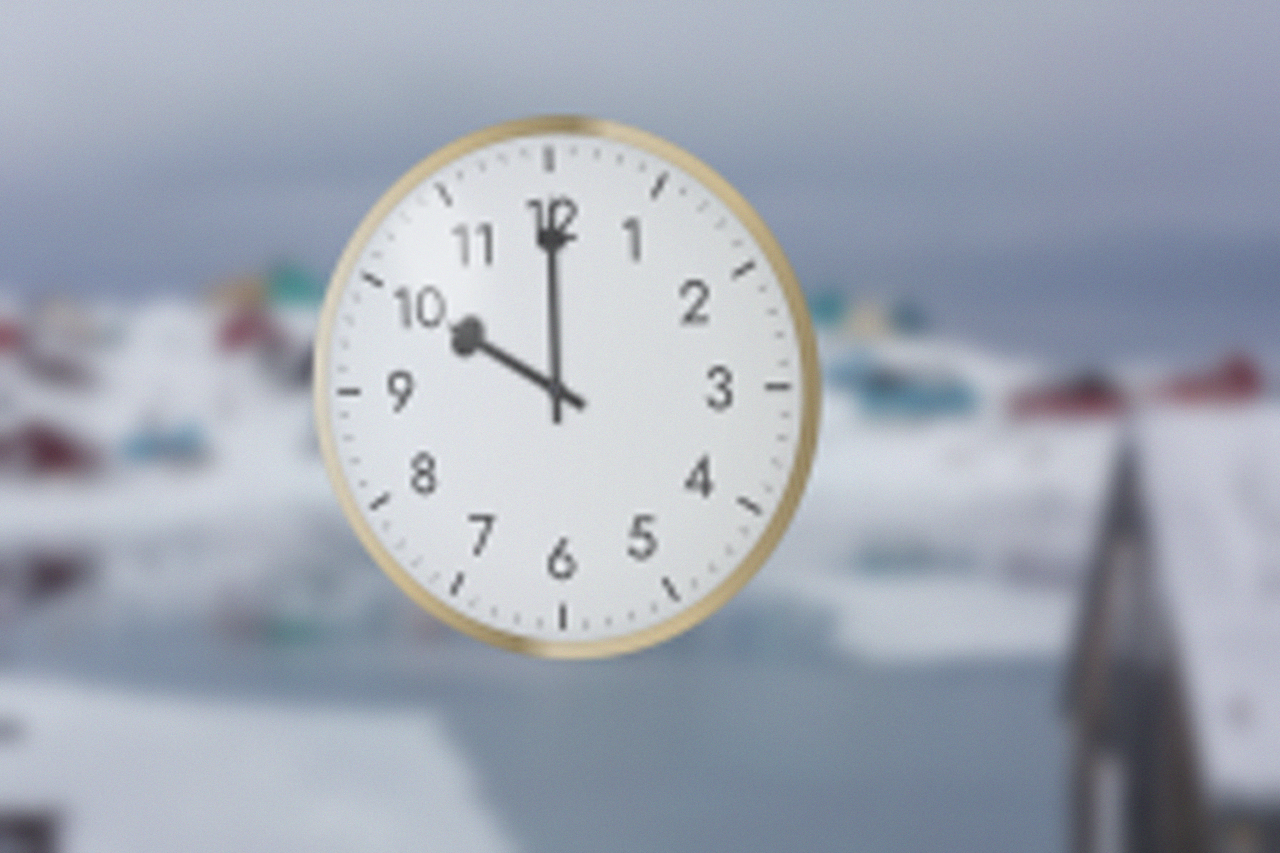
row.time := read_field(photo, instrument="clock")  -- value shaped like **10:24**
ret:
**10:00**
